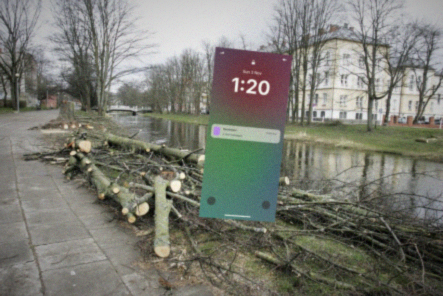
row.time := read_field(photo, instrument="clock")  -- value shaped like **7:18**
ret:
**1:20**
